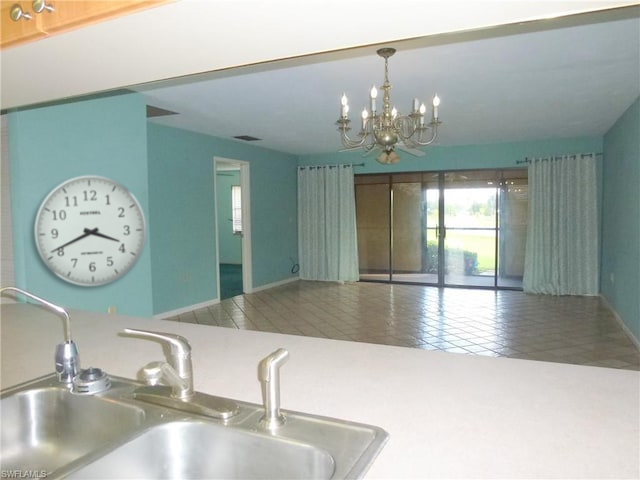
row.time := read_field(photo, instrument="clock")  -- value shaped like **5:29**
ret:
**3:41**
